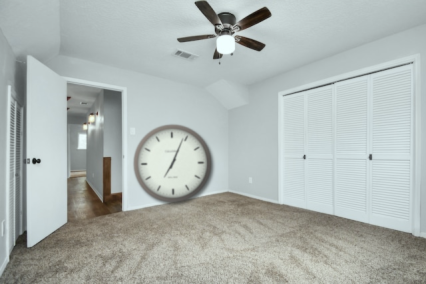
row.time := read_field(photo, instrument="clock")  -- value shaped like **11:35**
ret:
**7:04**
